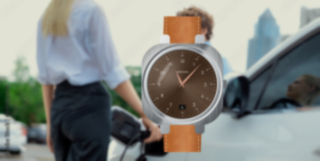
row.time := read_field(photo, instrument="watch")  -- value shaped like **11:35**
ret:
**11:07**
